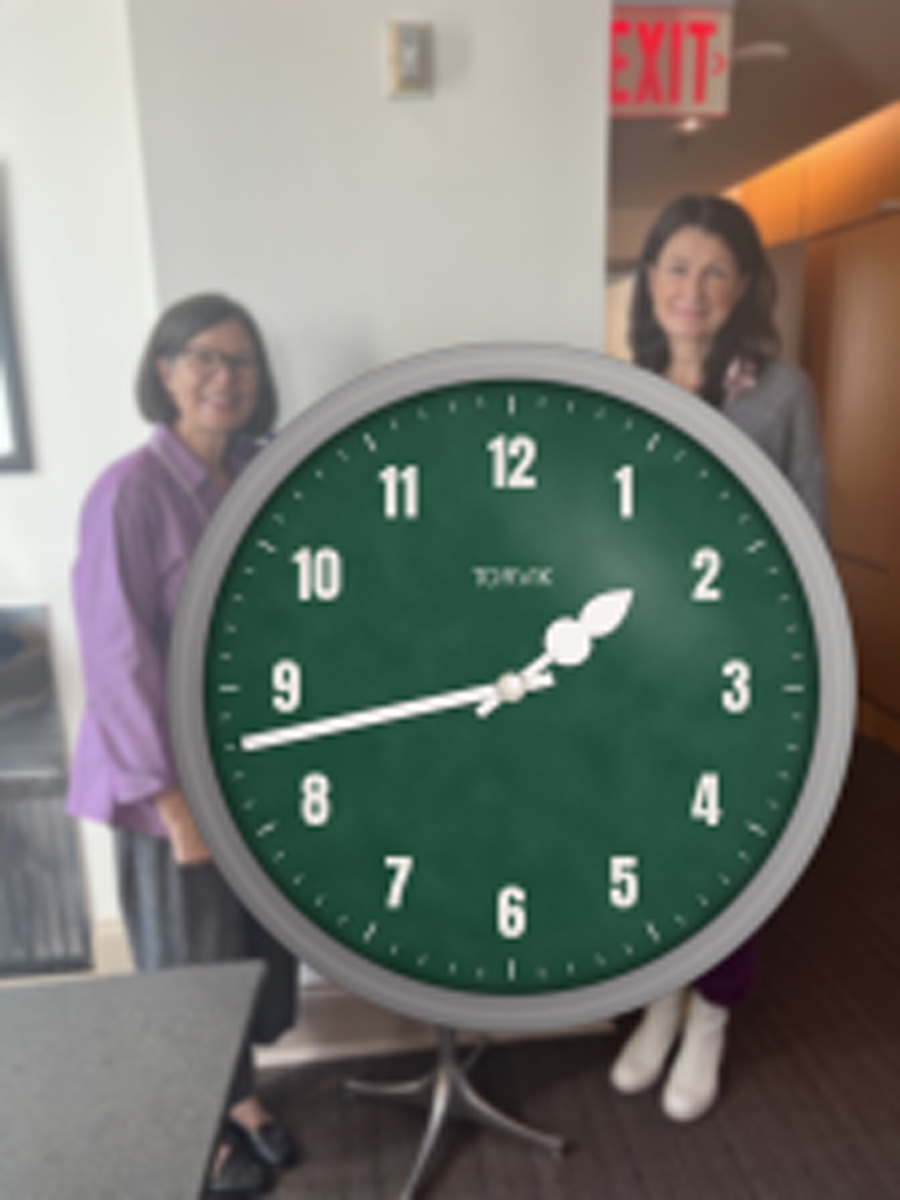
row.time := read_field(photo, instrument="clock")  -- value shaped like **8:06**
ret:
**1:43**
